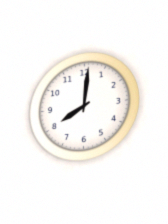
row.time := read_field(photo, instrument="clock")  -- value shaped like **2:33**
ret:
**8:01**
